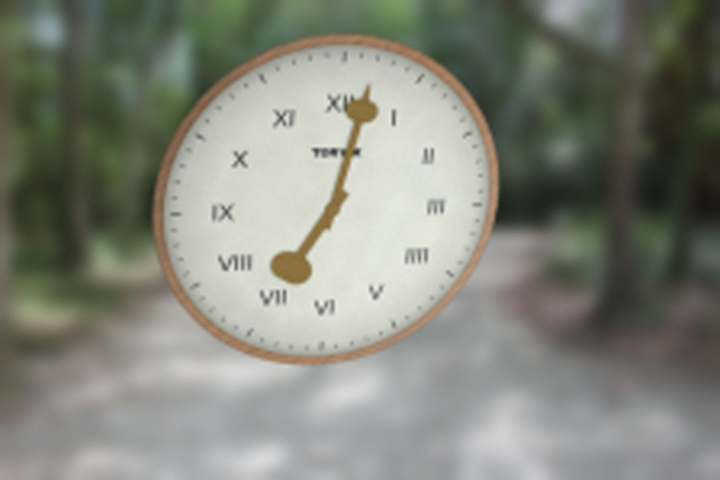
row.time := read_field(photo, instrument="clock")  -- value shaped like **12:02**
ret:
**7:02**
